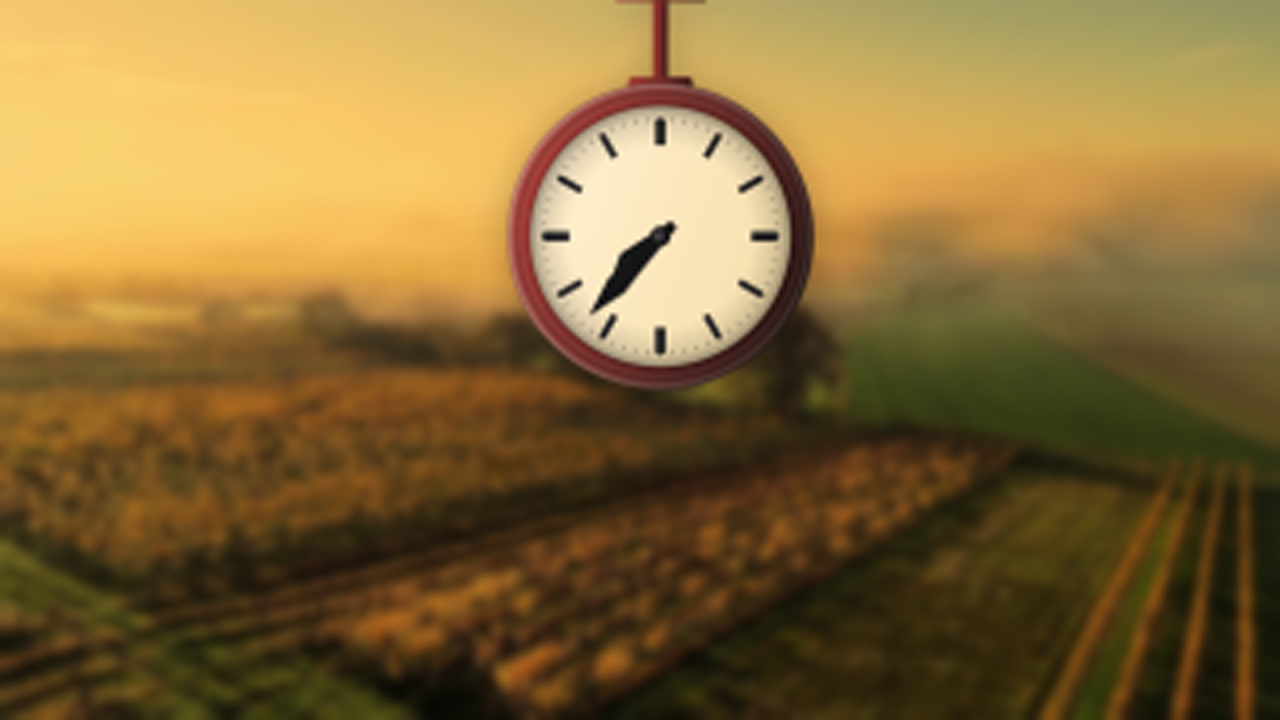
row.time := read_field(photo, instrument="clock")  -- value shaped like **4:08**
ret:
**7:37**
